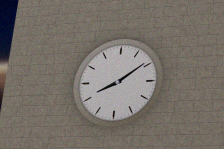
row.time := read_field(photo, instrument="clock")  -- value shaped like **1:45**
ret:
**8:09**
